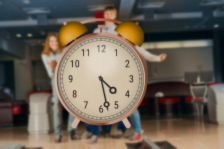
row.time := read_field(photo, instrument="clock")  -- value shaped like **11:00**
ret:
**4:28**
